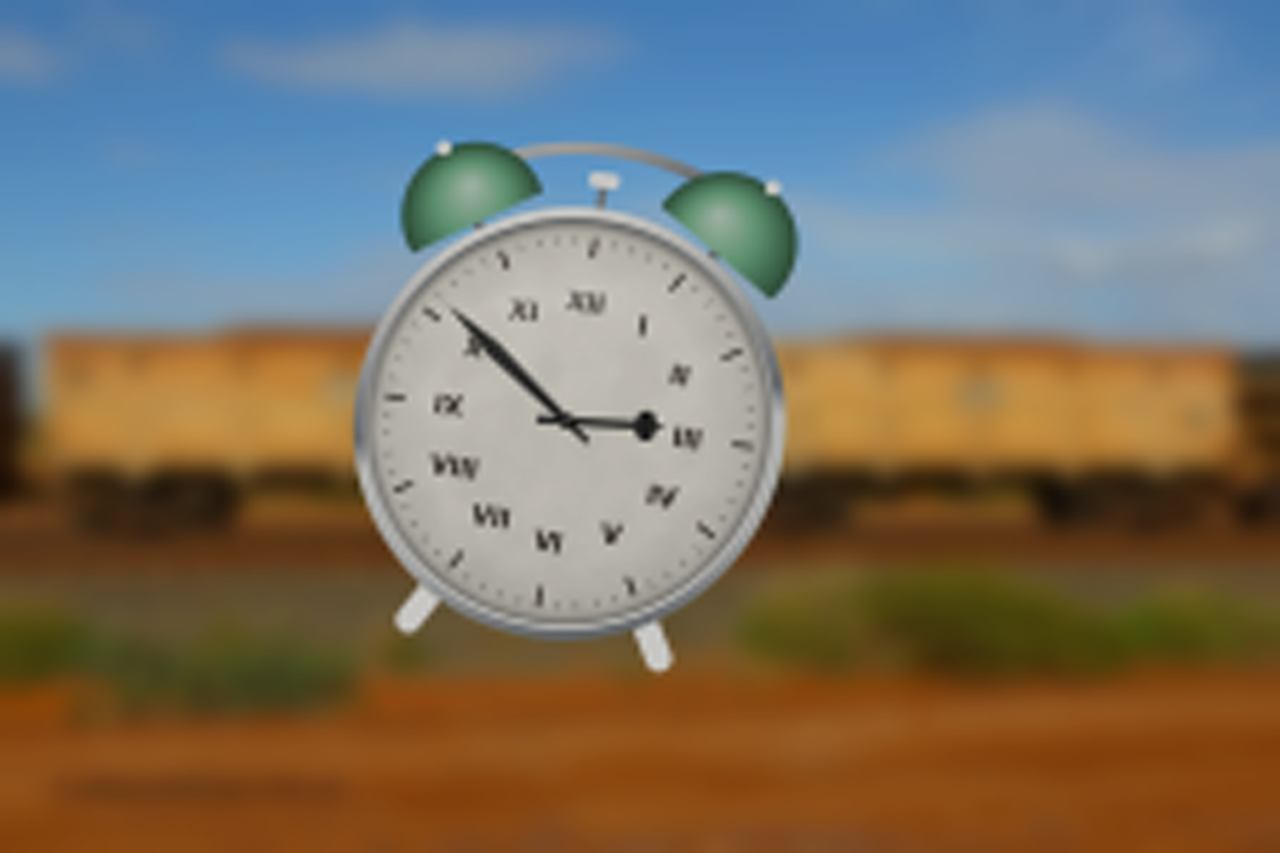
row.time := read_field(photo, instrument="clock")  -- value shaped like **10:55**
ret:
**2:51**
